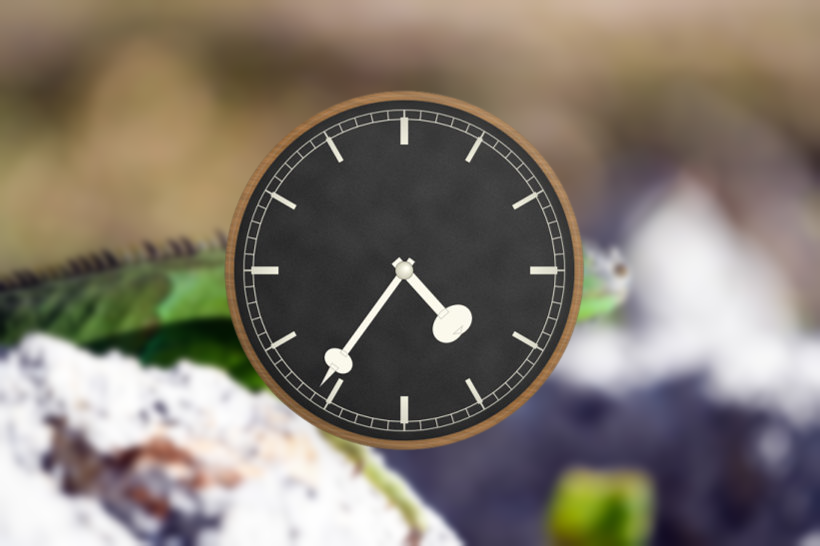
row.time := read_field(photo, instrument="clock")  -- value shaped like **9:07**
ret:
**4:36**
